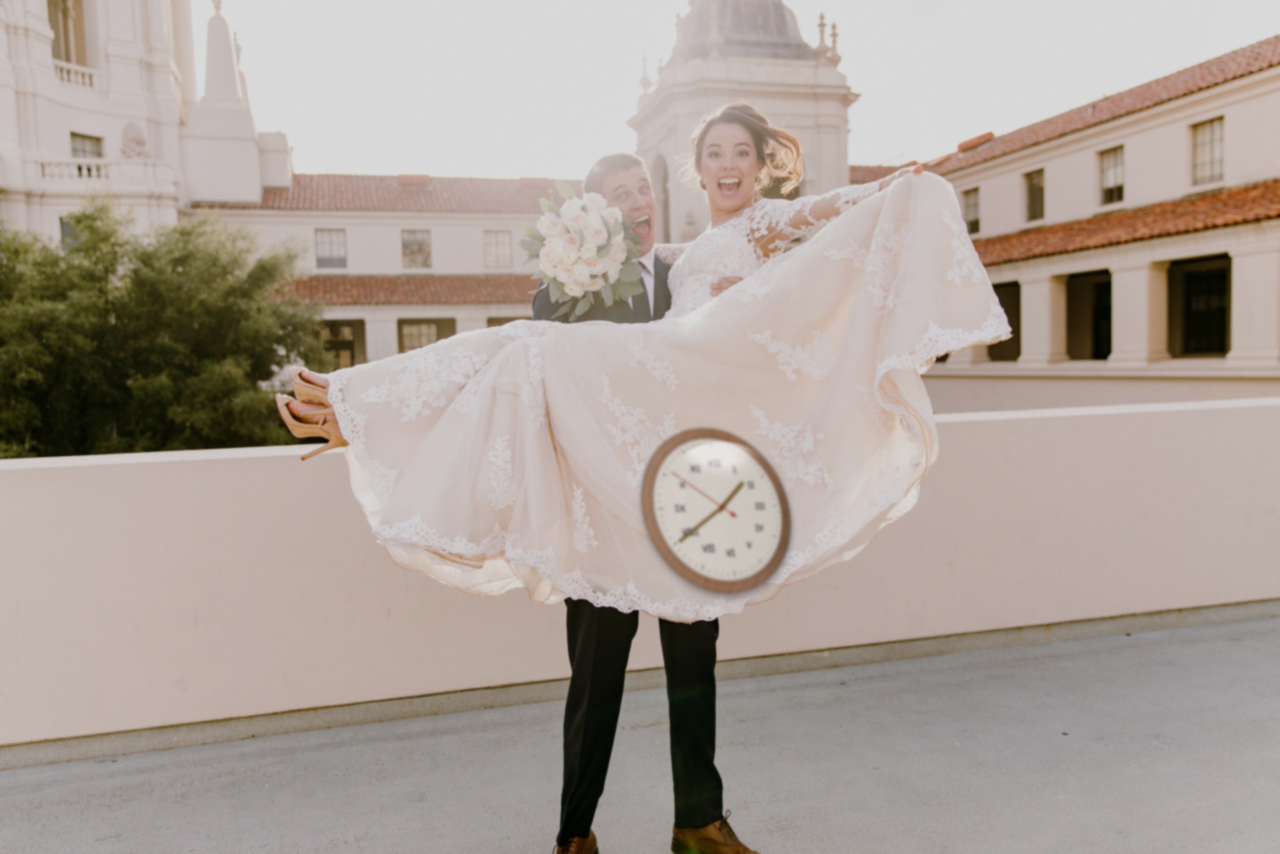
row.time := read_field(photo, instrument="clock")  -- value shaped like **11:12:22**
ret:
**1:39:51**
